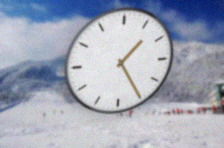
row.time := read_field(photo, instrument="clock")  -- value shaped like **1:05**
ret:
**1:25**
